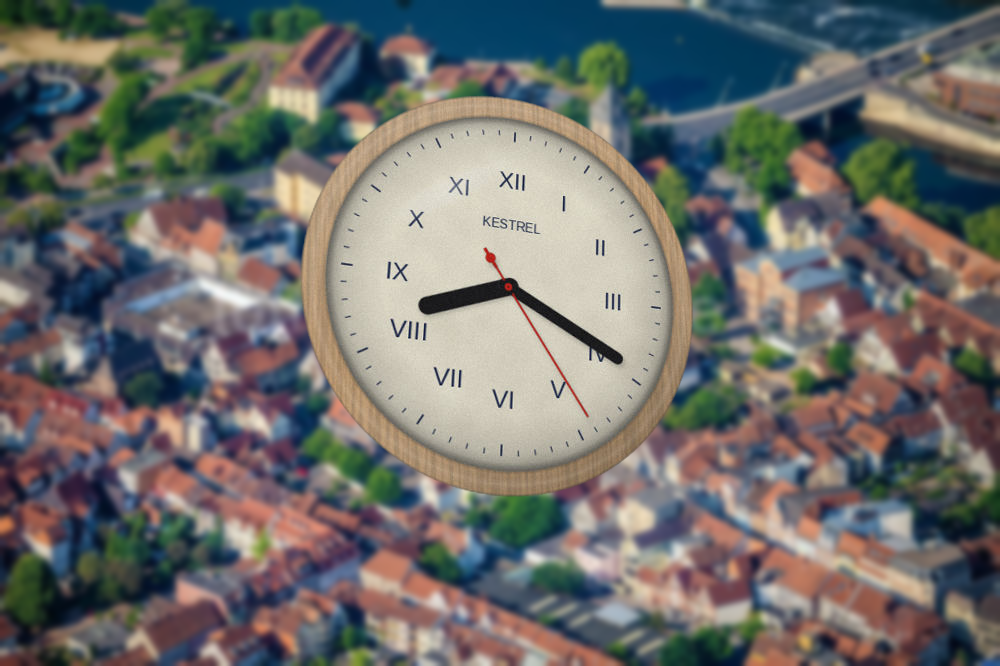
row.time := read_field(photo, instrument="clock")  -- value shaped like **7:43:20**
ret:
**8:19:24**
